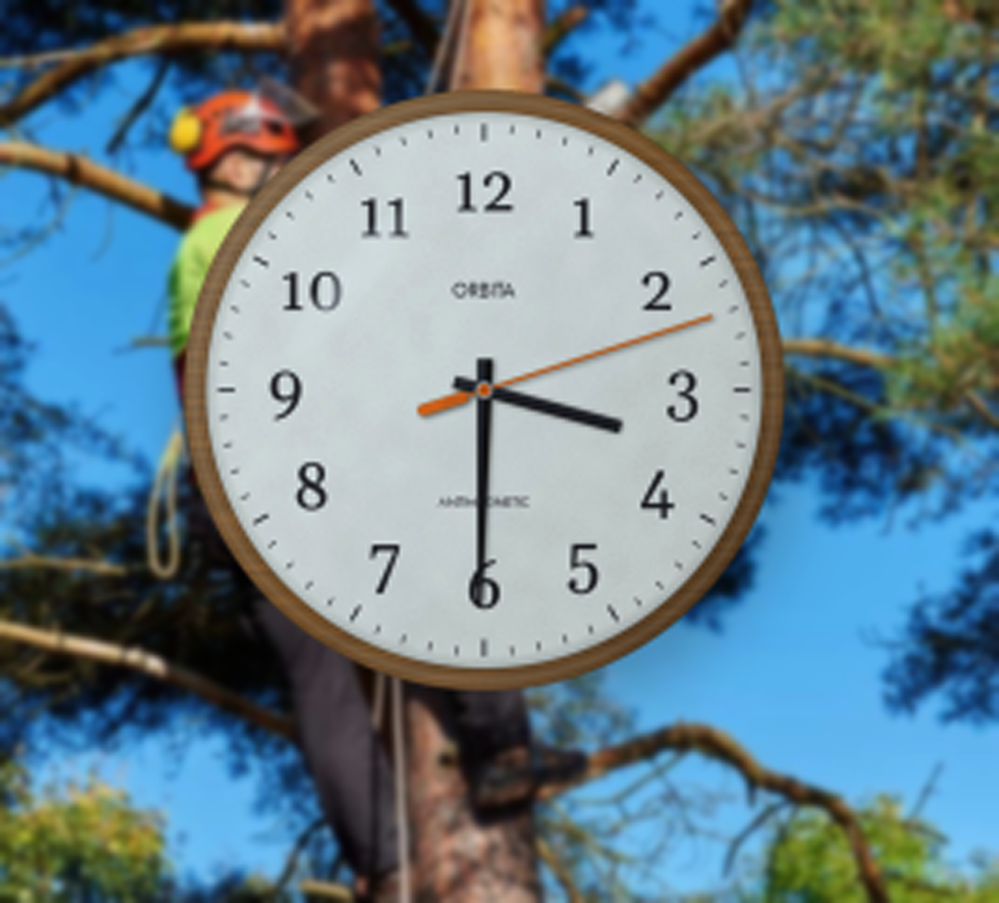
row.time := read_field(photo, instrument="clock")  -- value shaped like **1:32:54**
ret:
**3:30:12**
